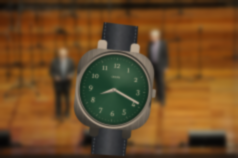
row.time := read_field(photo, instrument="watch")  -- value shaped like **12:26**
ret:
**8:19**
